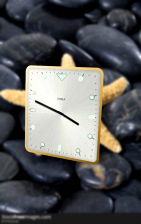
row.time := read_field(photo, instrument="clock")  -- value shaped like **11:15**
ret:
**3:48**
